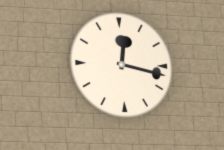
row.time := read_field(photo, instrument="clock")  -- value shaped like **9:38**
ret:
**12:17**
